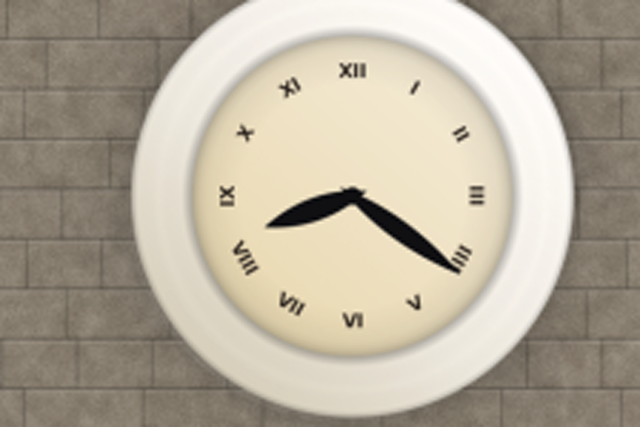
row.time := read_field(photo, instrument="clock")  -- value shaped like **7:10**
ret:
**8:21**
